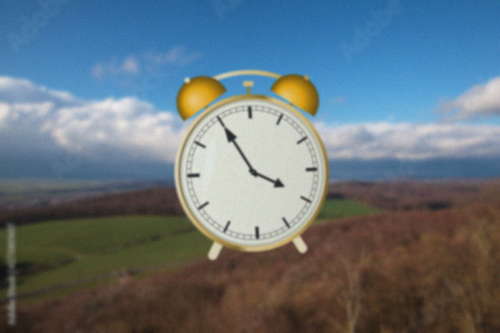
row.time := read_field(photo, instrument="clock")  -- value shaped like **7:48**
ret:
**3:55**
